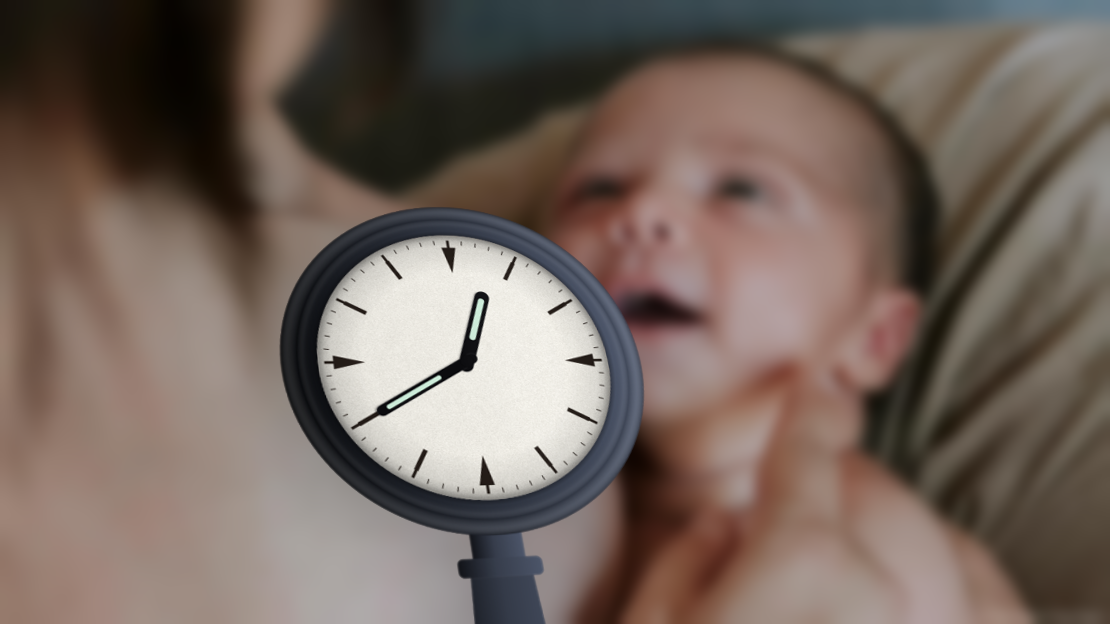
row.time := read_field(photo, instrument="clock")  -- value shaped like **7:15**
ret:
**12:40**
